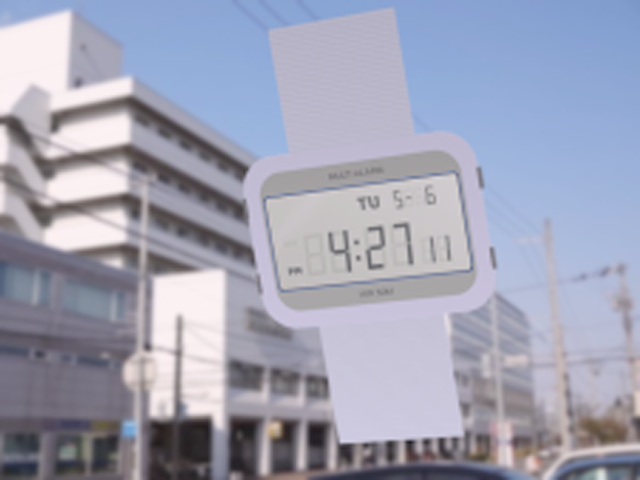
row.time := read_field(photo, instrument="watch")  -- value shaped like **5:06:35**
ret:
**4:27:11**
